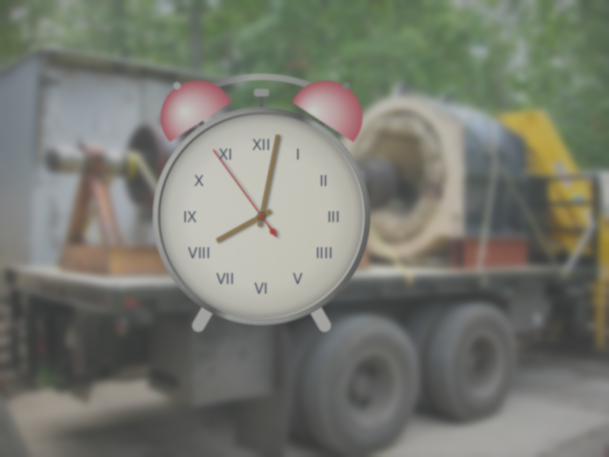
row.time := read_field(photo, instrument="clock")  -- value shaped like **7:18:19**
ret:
**8:01:54**
